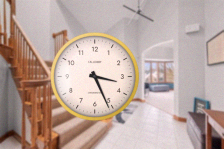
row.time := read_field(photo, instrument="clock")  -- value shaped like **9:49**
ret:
**3:26**
